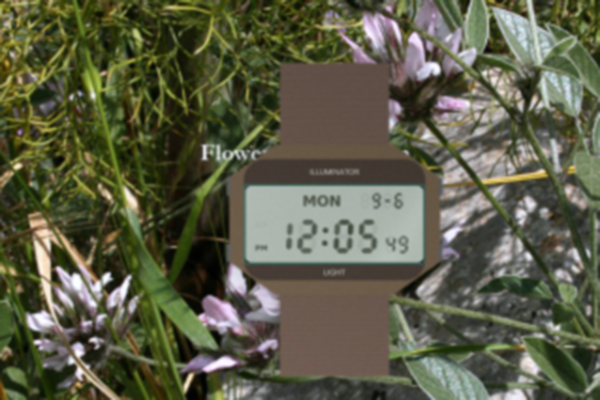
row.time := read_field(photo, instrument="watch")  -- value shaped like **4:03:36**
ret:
**12:05:49**
